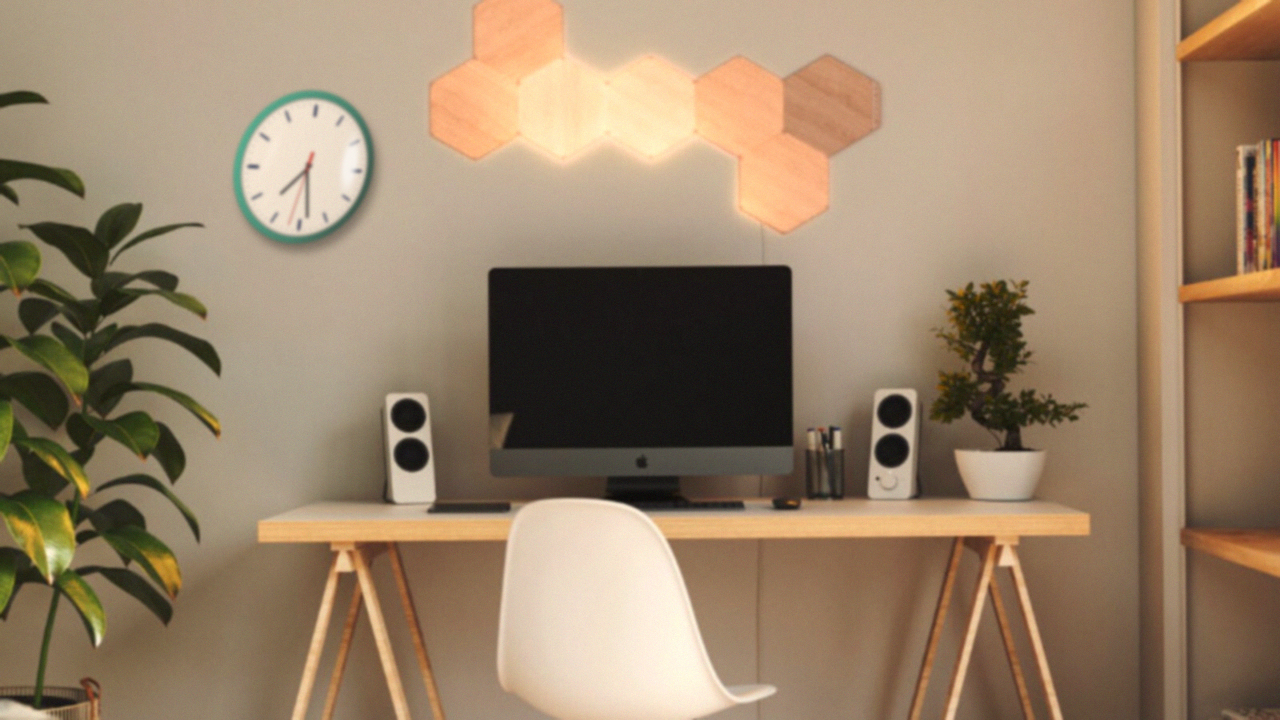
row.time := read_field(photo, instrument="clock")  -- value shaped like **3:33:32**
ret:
**7:28:32**
